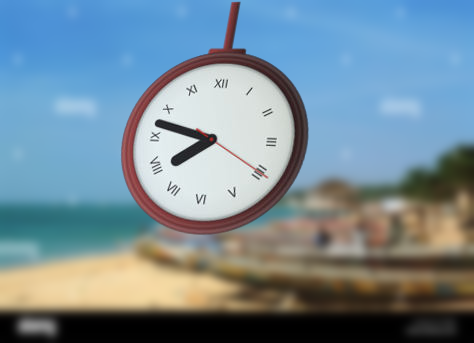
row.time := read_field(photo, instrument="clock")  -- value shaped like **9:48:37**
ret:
**7:47:20**
